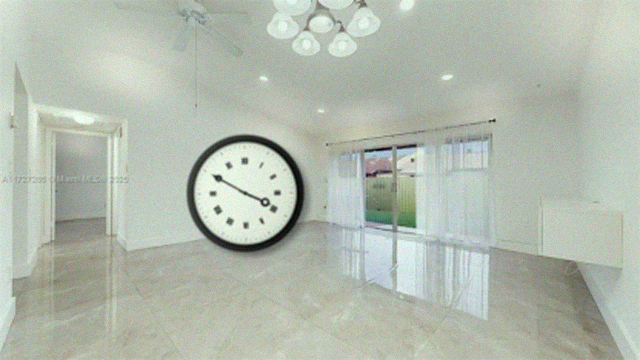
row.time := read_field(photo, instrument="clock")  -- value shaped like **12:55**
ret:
**3:50**
